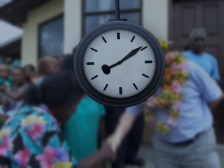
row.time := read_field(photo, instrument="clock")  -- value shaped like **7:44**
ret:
**8:09**
